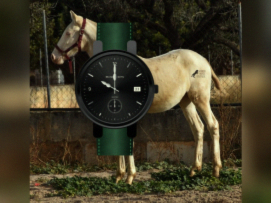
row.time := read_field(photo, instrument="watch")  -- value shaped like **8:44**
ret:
**10:00**
